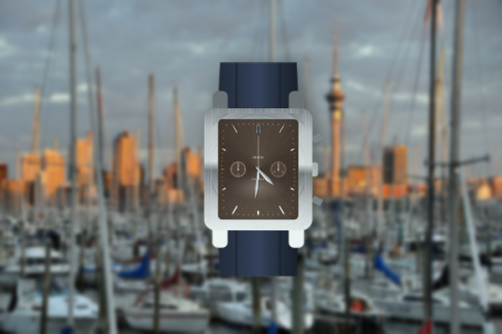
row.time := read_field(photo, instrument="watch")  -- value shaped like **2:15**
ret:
**4:31**
